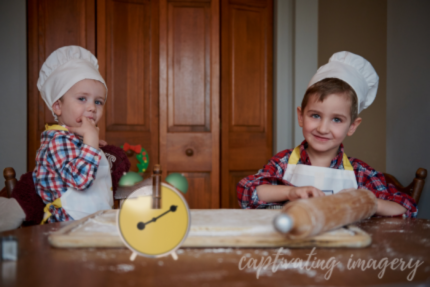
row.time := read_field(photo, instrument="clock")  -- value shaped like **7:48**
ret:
**8:10**
